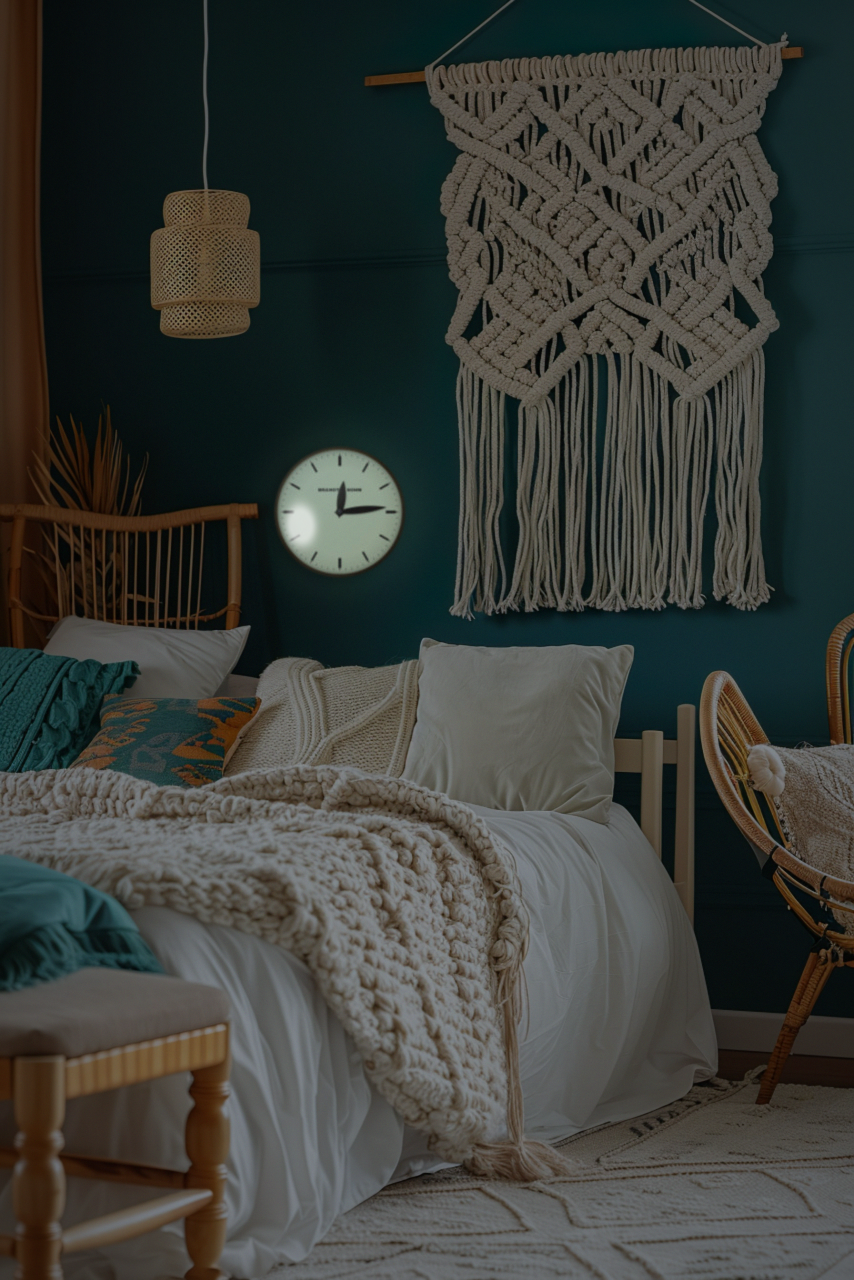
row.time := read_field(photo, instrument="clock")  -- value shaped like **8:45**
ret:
**12:14**
